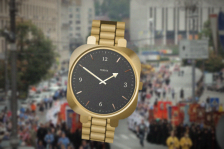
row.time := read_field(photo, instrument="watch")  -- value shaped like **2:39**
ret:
**1:50**
